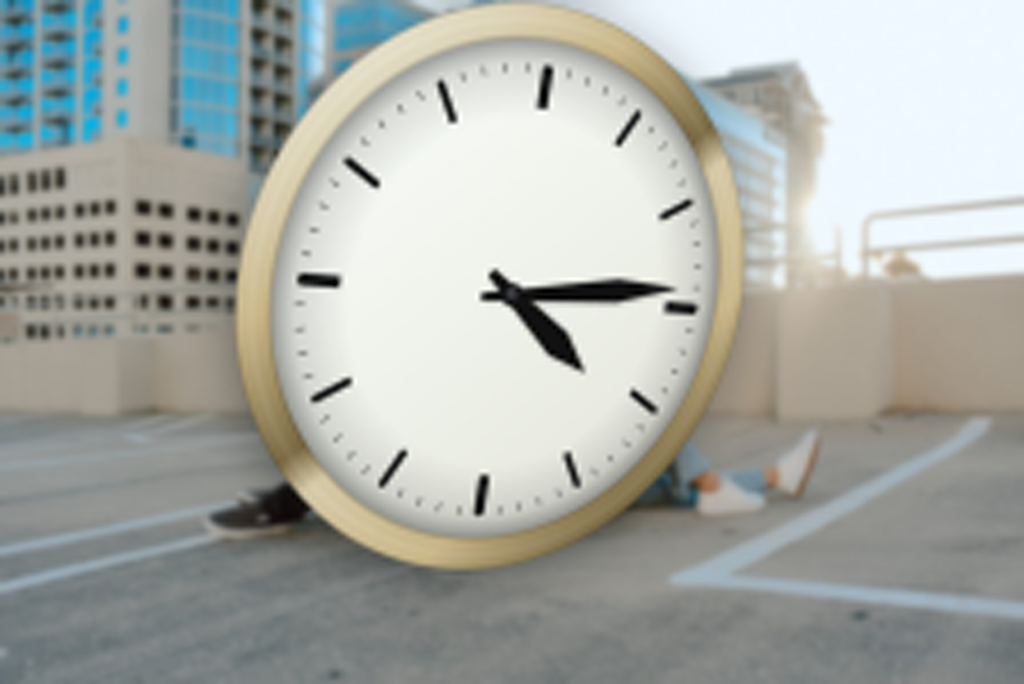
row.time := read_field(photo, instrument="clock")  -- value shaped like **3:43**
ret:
**4:14**
